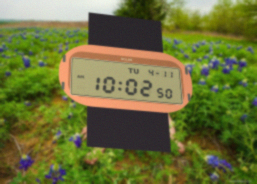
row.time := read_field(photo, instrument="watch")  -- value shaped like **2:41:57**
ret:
**10:02:50**
